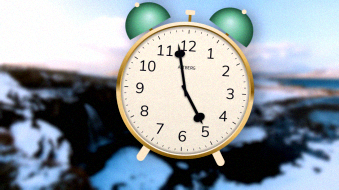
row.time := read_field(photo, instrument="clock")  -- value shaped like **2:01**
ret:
**4:58**
